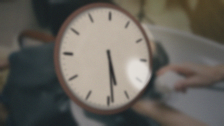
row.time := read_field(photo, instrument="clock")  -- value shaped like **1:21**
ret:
**5:29**
